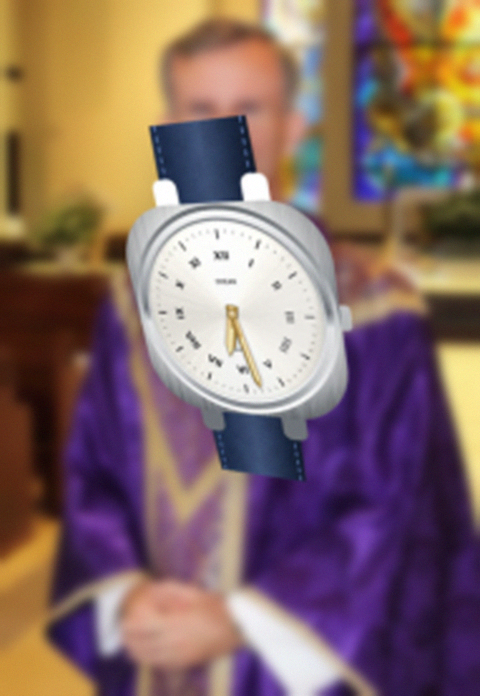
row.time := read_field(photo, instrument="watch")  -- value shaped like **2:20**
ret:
**6:28**
